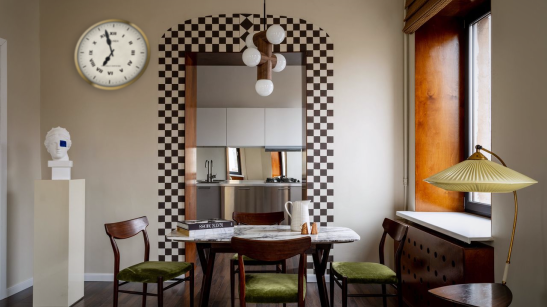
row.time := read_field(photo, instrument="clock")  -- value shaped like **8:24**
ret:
**6:57**
